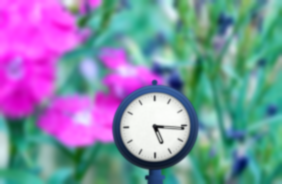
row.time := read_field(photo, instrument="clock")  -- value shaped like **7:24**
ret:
**5:16**
